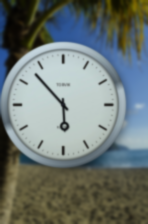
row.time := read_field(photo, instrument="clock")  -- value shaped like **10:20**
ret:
**5:53**
